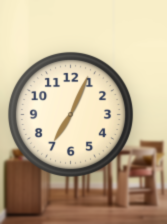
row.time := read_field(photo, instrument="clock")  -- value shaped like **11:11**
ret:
**7:04**
